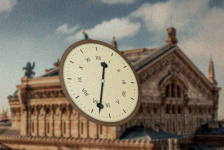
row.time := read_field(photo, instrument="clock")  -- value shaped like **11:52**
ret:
**12:33**
